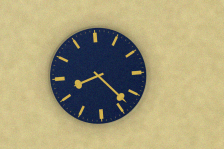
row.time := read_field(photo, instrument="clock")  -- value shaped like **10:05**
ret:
**8:23**
